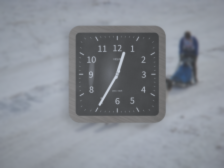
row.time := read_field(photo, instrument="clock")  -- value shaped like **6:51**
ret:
**12:35**
